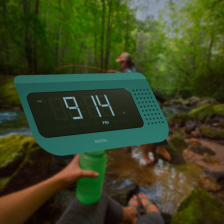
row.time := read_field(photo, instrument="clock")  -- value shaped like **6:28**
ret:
**9:14**
